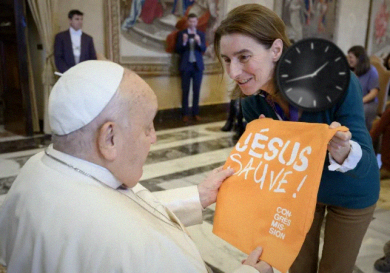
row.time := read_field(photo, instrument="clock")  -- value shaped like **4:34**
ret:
**1:43**
